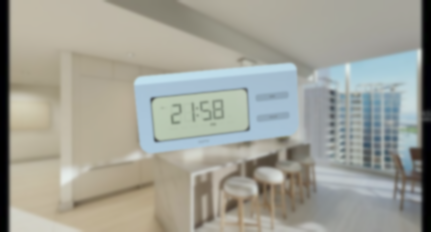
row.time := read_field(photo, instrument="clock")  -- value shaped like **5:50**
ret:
**21:58**
